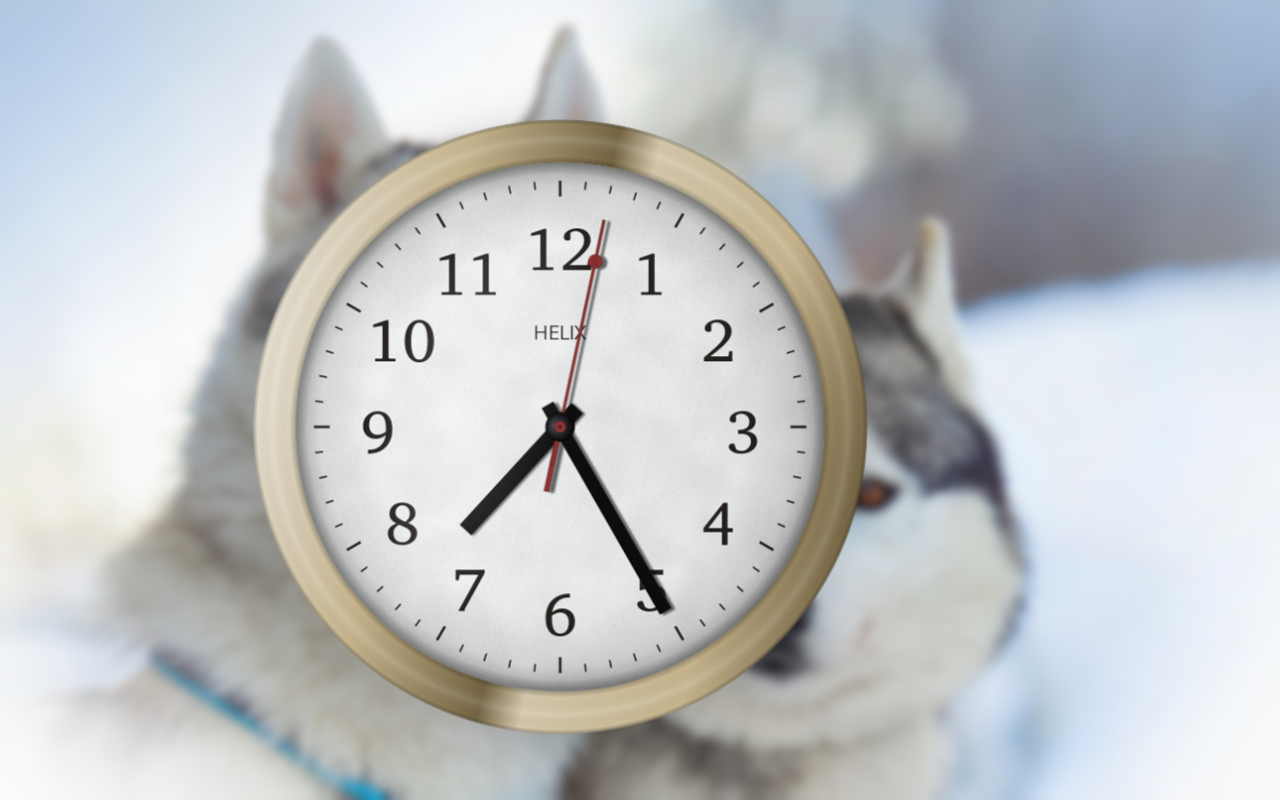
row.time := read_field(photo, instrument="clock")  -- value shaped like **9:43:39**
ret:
**7:25:02**
